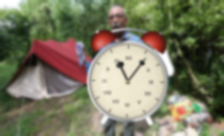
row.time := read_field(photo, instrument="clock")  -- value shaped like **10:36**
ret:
**11:06**
